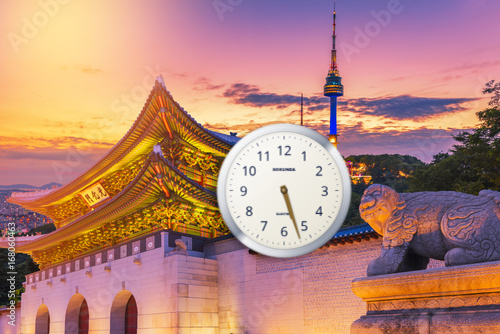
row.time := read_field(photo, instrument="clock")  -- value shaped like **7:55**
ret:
**5:27**
